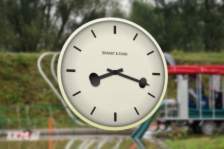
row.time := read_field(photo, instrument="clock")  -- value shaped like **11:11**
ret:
**8:18**
